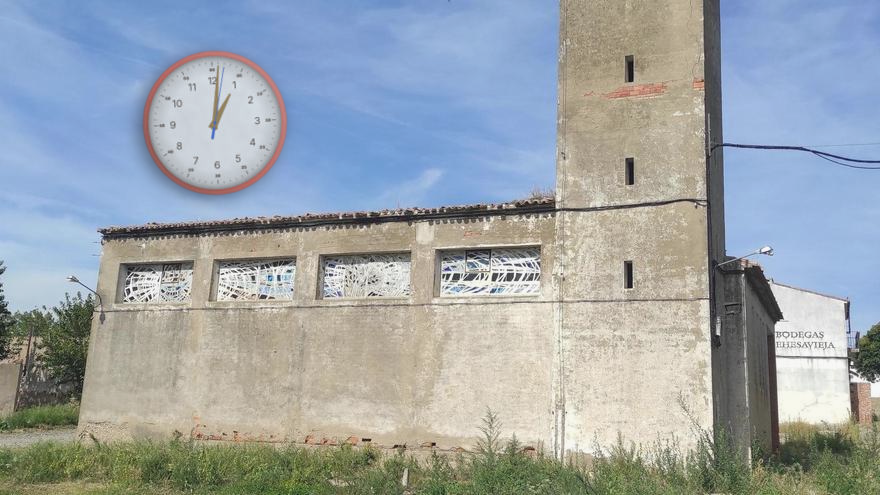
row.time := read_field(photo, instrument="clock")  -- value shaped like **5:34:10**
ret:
**1:01:02**
